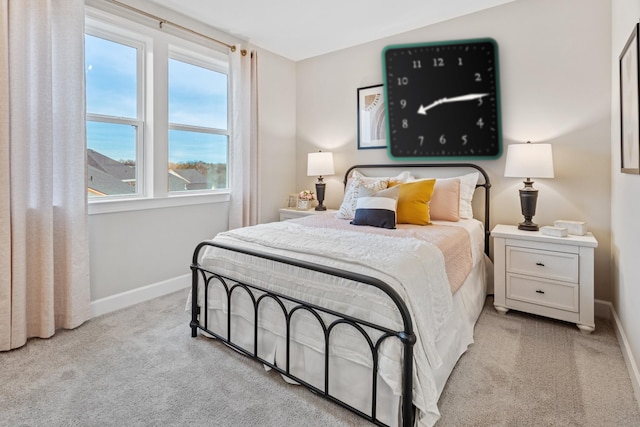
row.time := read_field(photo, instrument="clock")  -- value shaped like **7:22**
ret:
**8:14**
